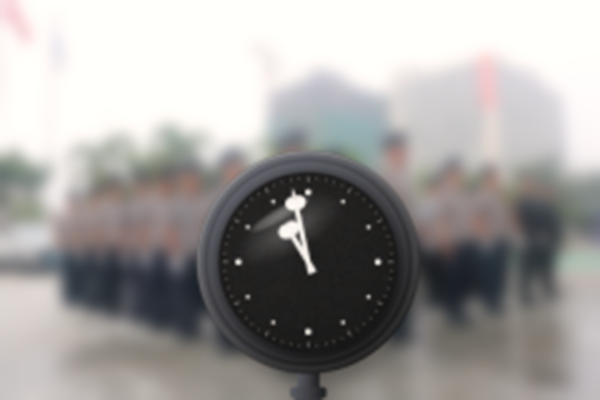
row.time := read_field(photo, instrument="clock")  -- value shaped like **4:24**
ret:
**10:58**
